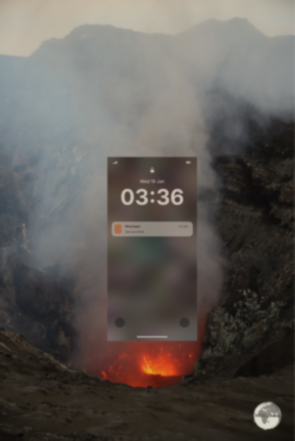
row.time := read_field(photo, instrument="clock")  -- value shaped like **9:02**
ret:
**3:36**
